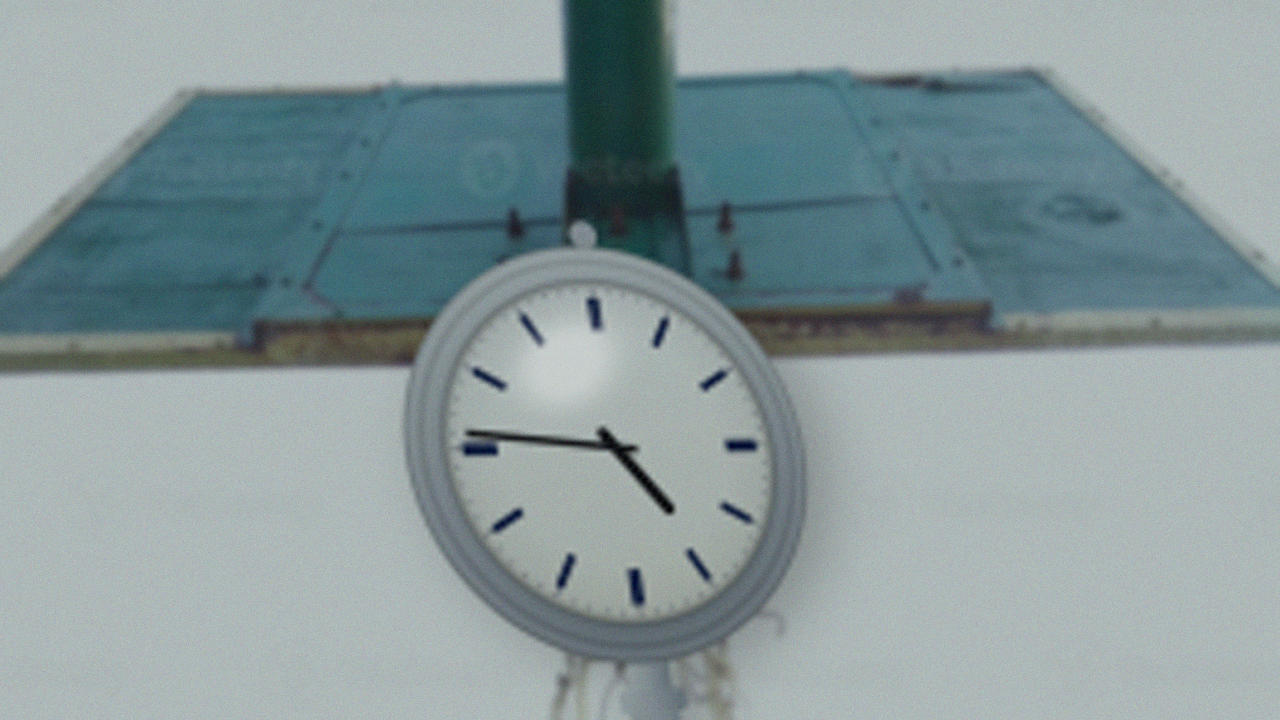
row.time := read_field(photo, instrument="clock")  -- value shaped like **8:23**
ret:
**4:46**
